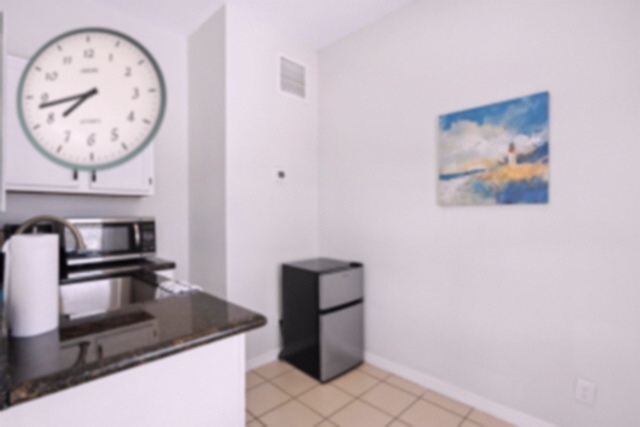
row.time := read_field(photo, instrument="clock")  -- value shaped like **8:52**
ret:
**7:43**
